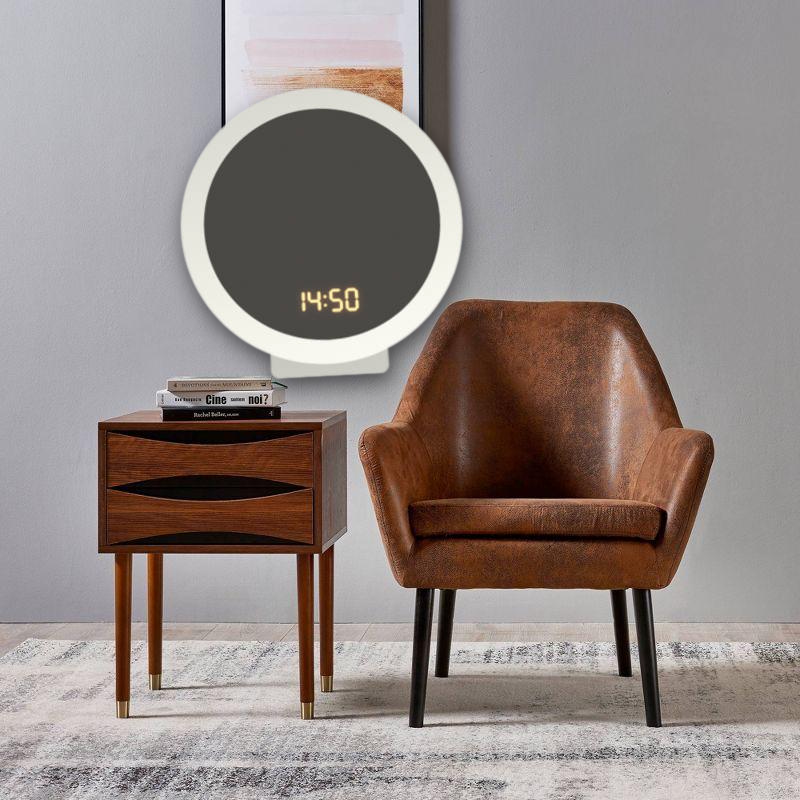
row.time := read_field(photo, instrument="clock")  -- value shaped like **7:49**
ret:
**14:50**
